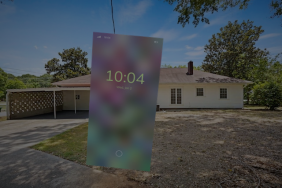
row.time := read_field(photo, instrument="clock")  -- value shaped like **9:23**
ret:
**10:04**
